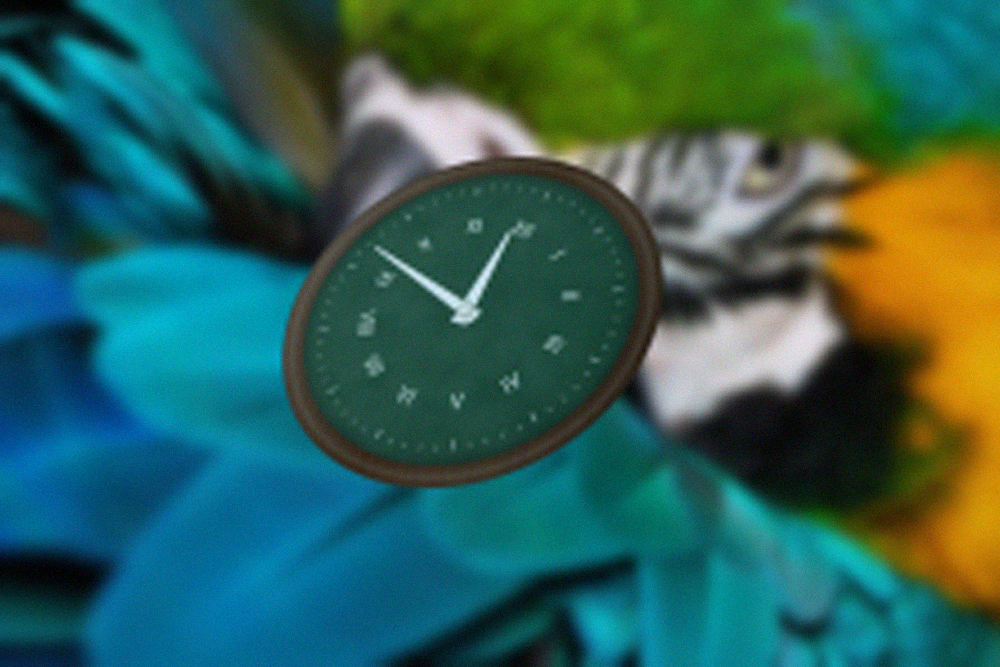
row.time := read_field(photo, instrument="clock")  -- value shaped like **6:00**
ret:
**11:47**
